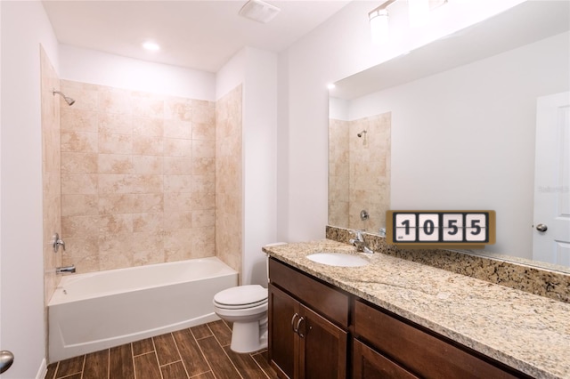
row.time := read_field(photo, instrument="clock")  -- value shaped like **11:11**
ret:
**10:55**
